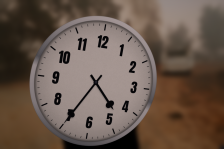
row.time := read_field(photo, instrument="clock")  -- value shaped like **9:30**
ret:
**4:35**
